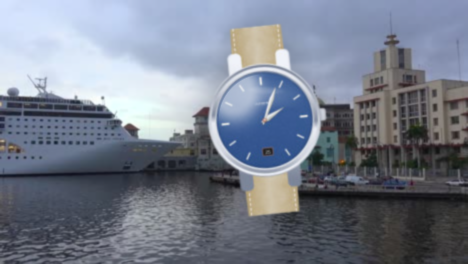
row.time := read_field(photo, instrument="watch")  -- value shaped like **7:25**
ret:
**2:04**
